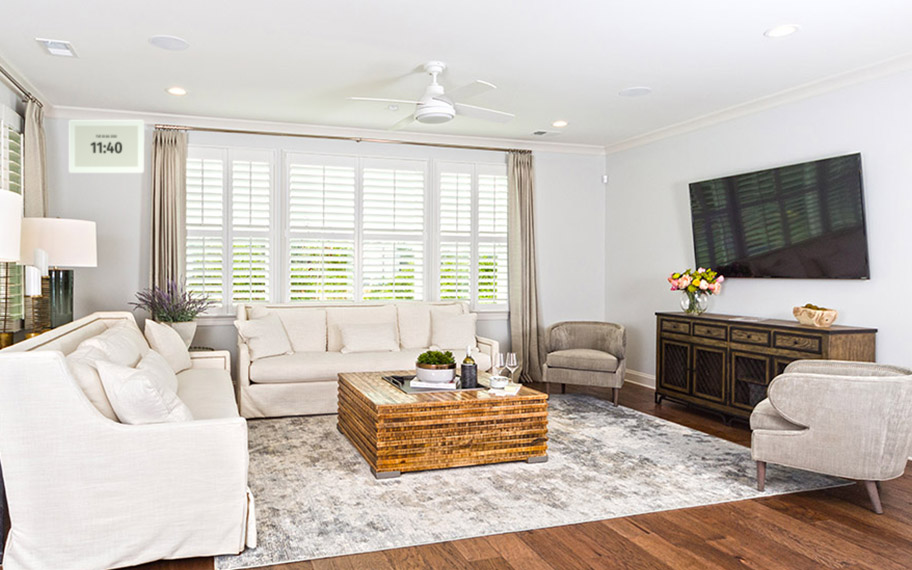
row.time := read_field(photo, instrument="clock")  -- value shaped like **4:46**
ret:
**11:40**
